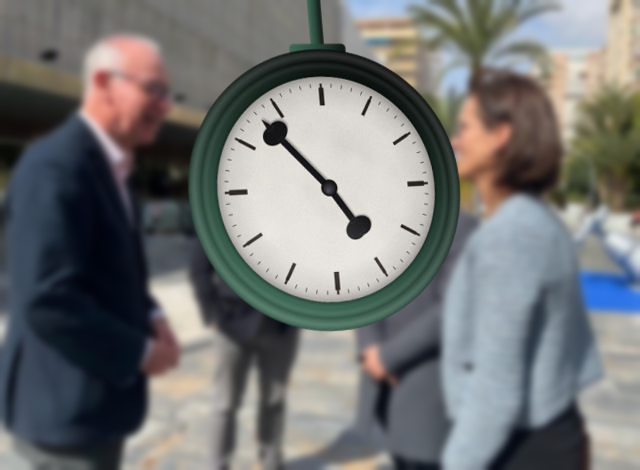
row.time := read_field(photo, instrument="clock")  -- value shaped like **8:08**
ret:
**4:53**
